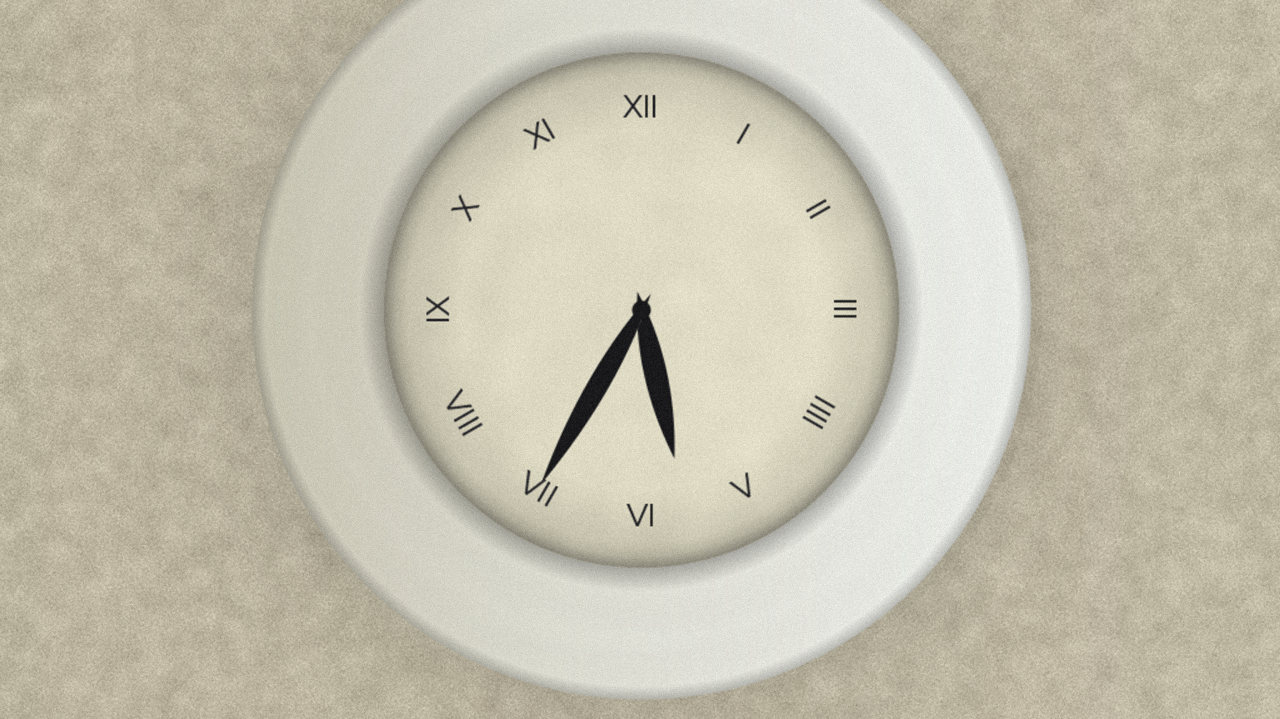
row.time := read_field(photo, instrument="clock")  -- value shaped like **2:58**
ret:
**5:35**
